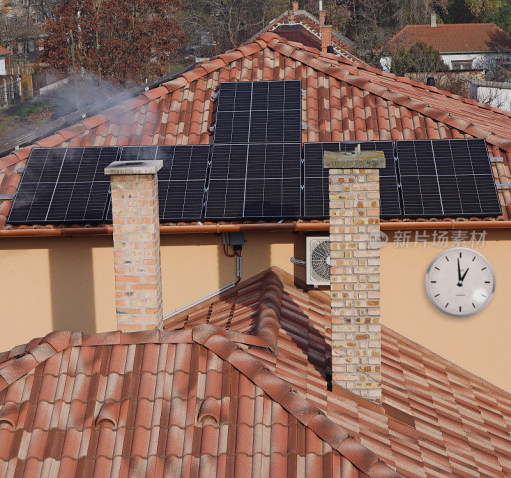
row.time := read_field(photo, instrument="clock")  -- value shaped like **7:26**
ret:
**12:59**
